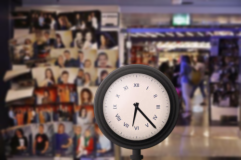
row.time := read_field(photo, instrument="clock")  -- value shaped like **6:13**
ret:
**6:23**
